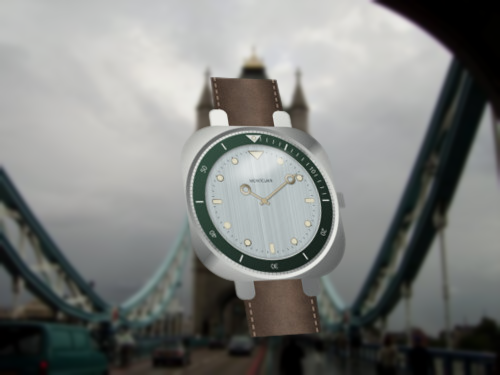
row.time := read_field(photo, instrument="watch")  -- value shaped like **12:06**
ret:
**10:09**
